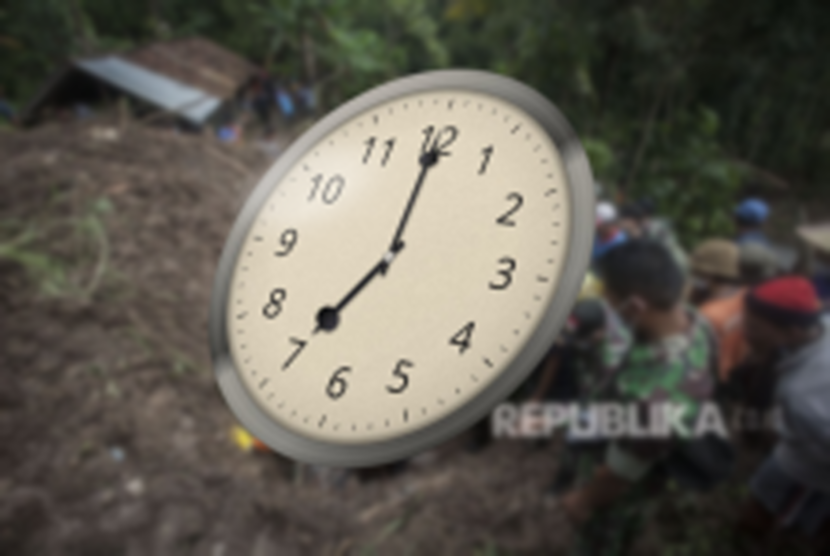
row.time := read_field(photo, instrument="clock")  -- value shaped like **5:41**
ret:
**7:00**
